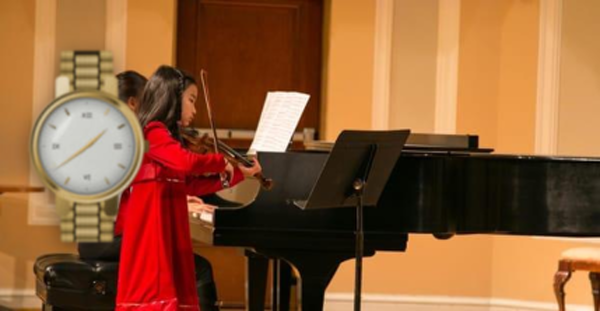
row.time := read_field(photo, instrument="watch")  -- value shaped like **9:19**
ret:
**1:39**
